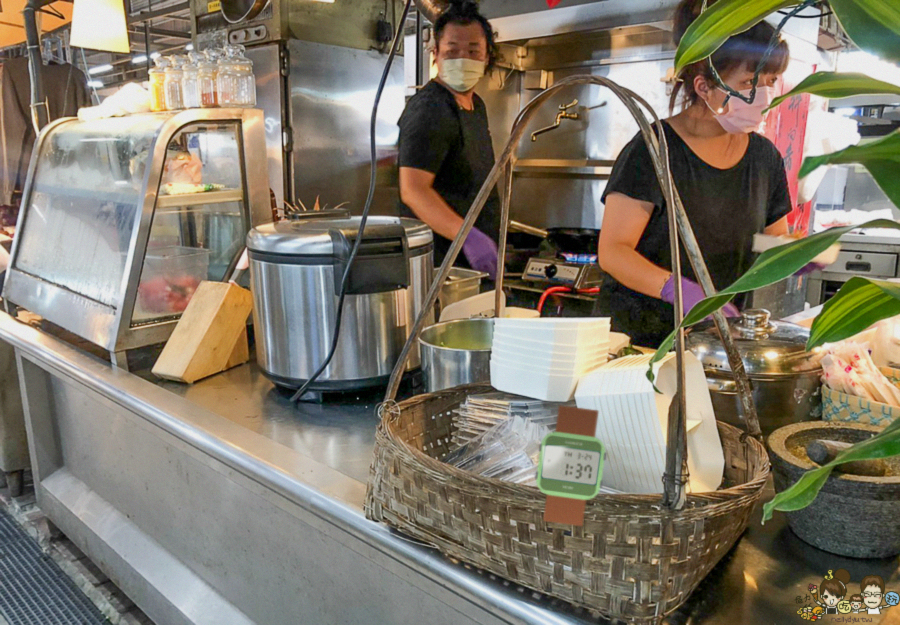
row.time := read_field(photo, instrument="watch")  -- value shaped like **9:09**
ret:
**1:37**
